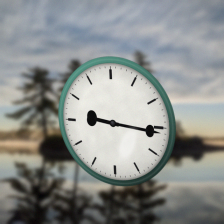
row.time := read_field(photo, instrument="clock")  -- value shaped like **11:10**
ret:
**9:16**
